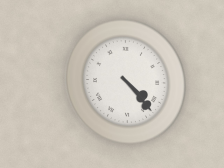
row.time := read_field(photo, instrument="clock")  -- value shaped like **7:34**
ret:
**4:23**
